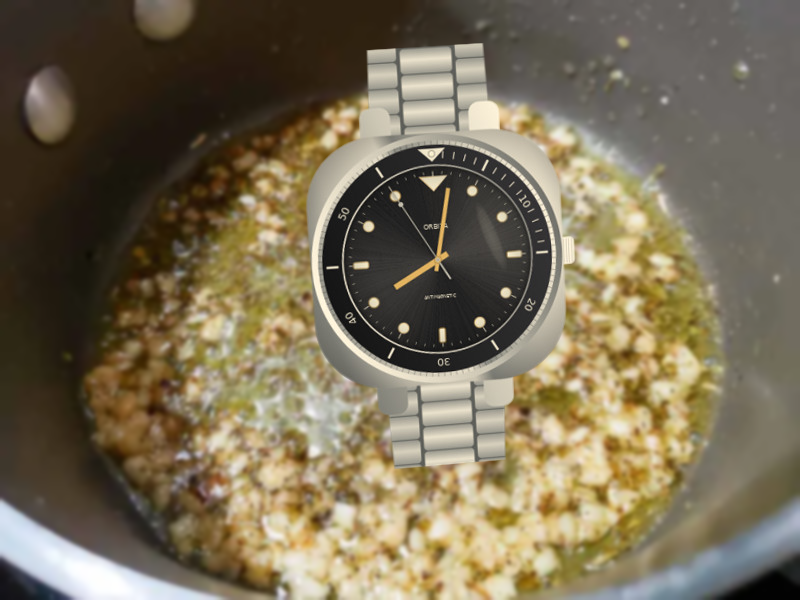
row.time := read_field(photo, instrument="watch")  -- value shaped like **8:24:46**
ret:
**8:01:55**
